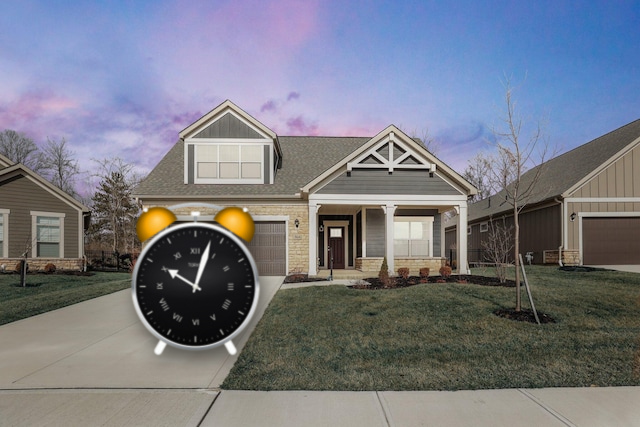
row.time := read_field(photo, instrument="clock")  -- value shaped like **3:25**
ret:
**10:03**
